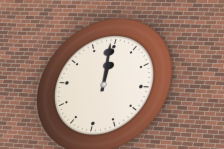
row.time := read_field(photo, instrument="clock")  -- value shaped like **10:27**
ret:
**11:59**
